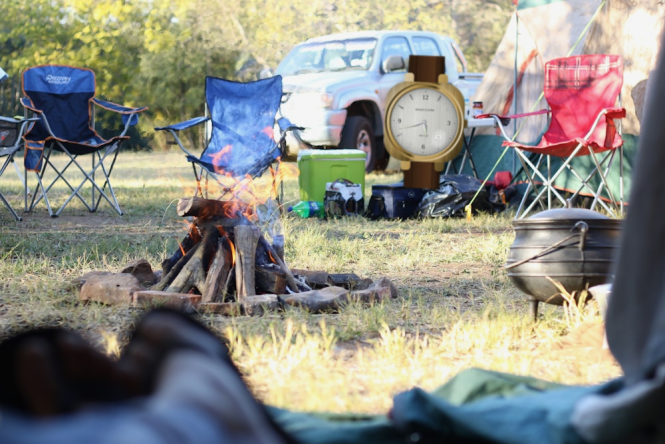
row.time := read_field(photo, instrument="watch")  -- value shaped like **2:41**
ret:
**5:42**
